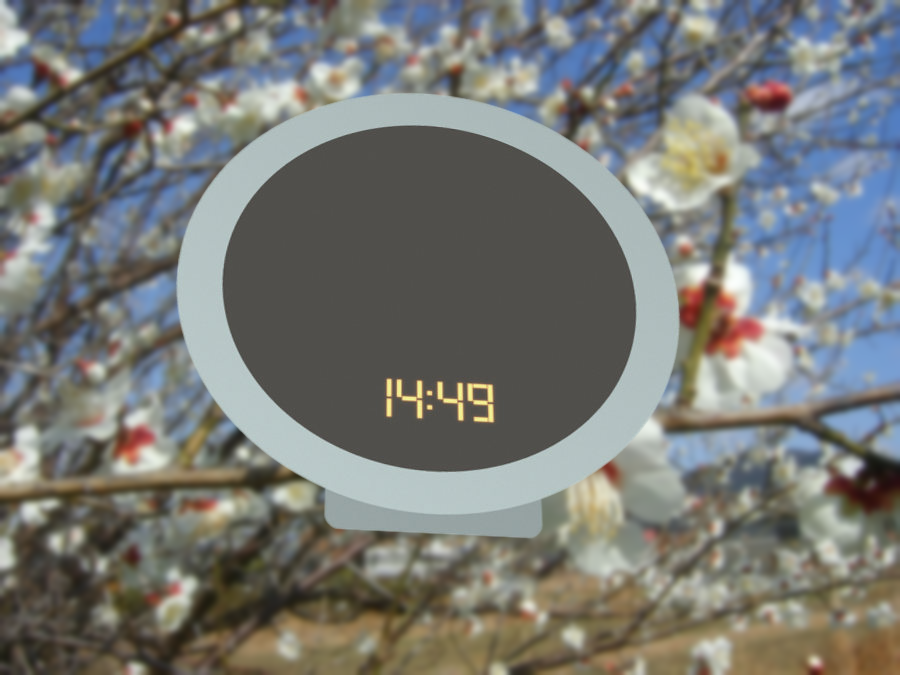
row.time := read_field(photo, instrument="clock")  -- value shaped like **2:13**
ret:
**14:49**
